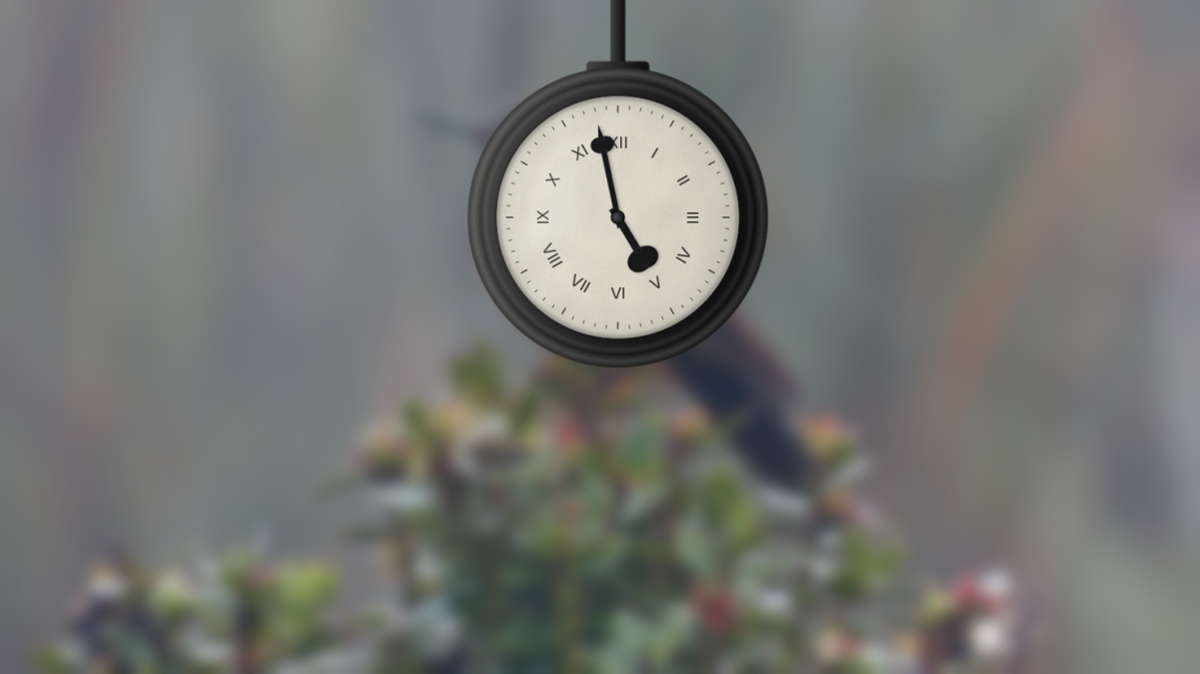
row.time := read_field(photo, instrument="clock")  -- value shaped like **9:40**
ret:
**4:58**
